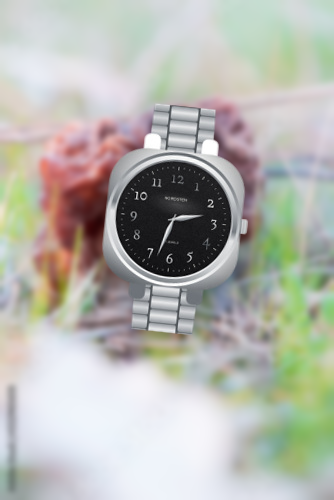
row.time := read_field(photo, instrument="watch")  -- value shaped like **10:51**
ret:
**2:33**
